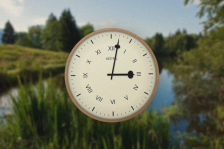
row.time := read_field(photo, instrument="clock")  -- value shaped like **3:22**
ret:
**3:02**
